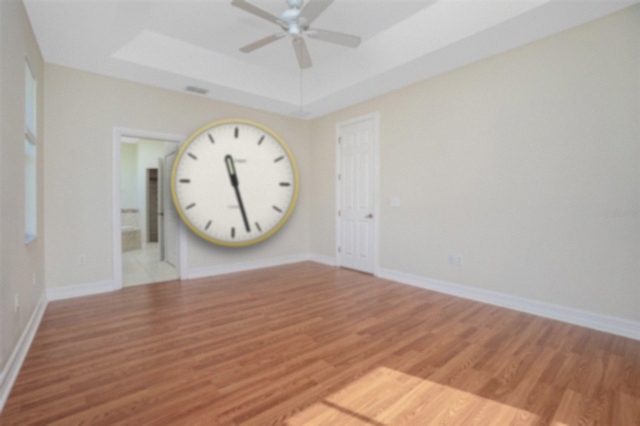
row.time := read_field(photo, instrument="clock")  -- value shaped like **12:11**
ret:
**11:27**
